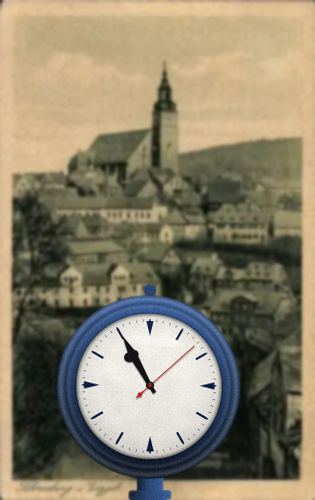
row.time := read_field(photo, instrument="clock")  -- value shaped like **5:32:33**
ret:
**10:55:08**
